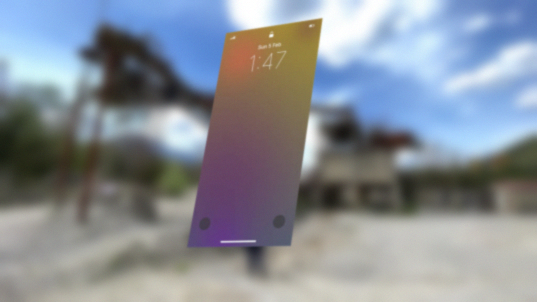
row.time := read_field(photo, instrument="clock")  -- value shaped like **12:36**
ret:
**1:47**
